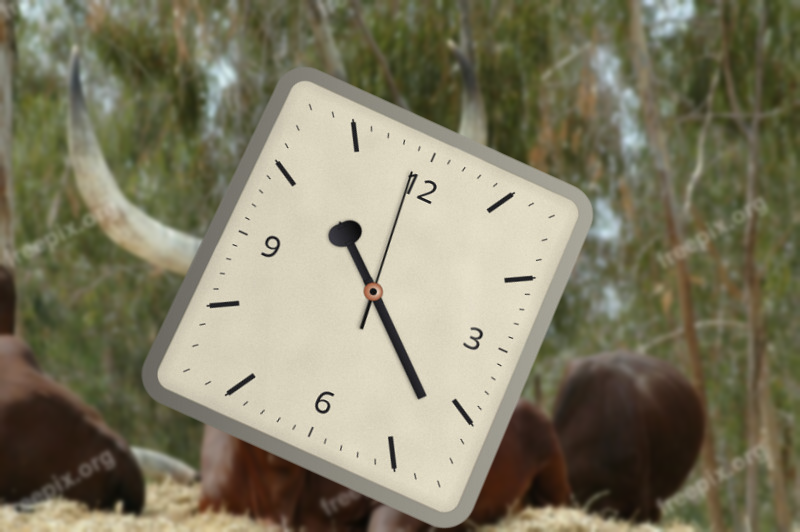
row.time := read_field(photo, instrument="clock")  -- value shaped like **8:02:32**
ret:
**10:21:59**
